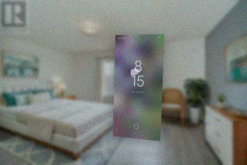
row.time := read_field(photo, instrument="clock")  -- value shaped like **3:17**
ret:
**8:15**
